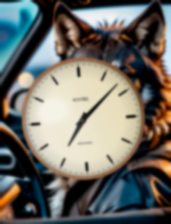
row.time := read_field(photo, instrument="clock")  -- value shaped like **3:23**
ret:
**7:08**
